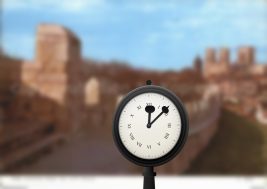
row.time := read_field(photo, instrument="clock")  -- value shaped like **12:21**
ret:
**12:08**
